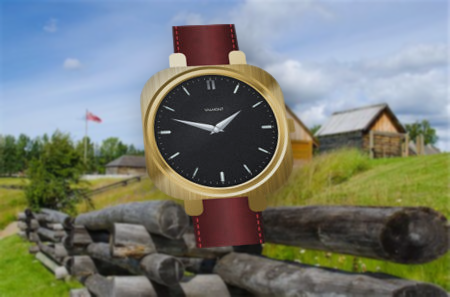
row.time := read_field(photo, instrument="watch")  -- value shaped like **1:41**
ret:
**1:48**
